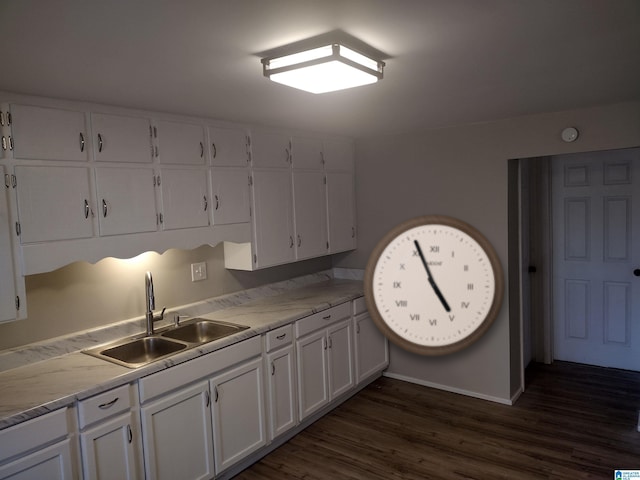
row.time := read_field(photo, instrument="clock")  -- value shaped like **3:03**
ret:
**4:56**
